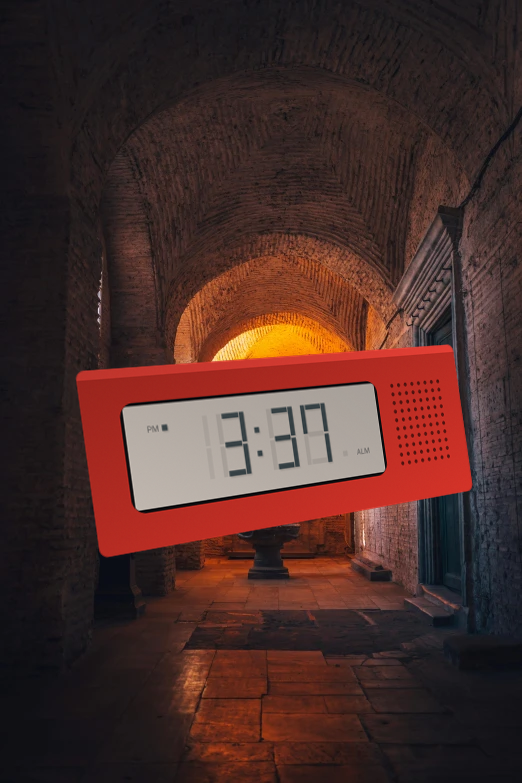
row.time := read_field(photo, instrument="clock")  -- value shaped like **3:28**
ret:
**3:37**
